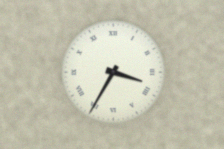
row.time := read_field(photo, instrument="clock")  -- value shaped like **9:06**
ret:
**3:35**
